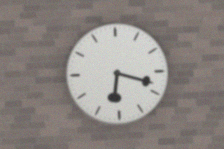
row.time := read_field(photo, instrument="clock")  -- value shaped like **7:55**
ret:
**6:18**
